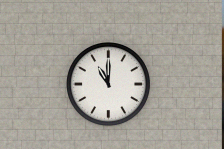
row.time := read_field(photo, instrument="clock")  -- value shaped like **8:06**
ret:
**11:00**
